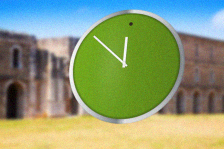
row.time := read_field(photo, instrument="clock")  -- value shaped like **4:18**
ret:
**11:51**
